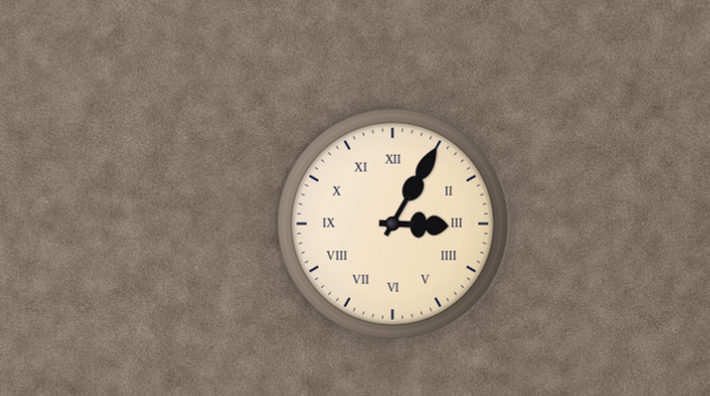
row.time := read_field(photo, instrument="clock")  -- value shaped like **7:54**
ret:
**3:05**
